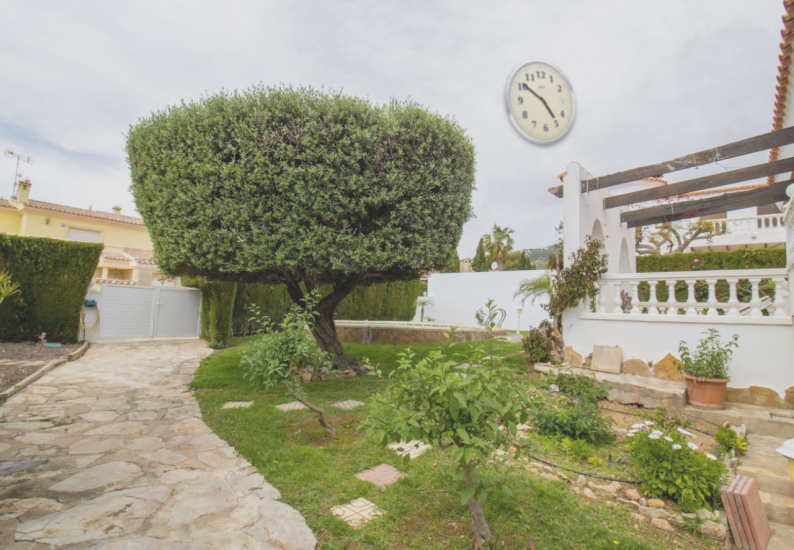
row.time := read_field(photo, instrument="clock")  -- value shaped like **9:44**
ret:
**4:51**
